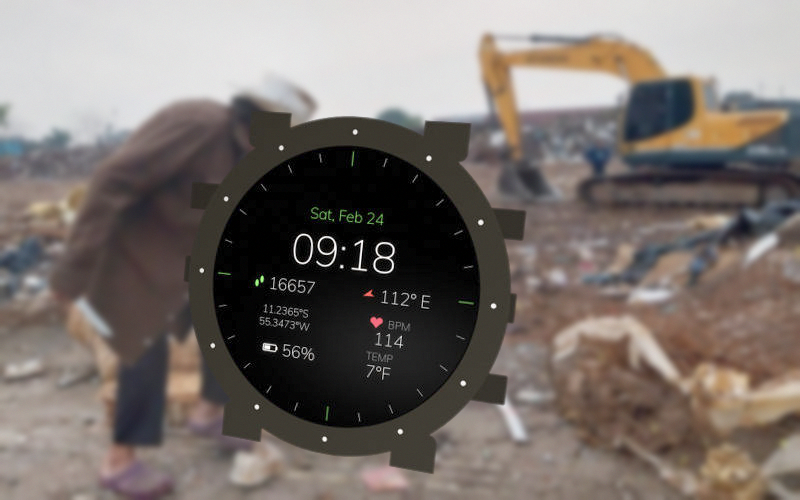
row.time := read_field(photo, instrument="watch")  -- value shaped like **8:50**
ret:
**9:18**
